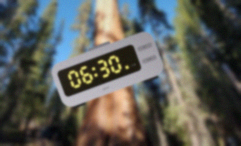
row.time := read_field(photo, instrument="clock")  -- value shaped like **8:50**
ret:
**6:30**
